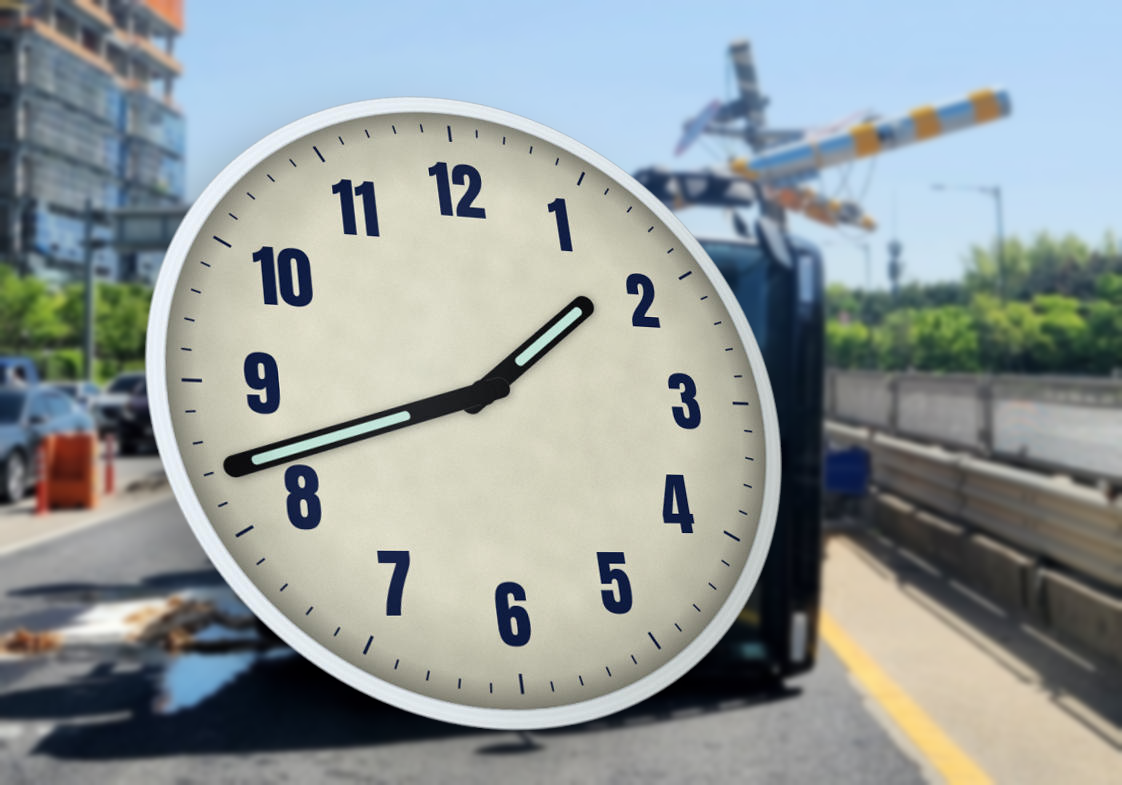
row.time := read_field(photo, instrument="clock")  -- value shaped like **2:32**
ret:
**1:42**
